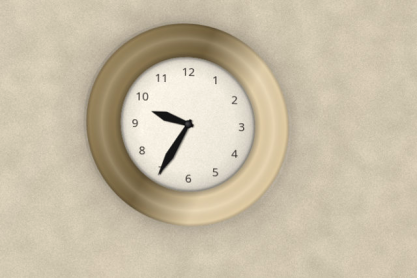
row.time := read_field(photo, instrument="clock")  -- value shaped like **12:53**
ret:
**9:35**
